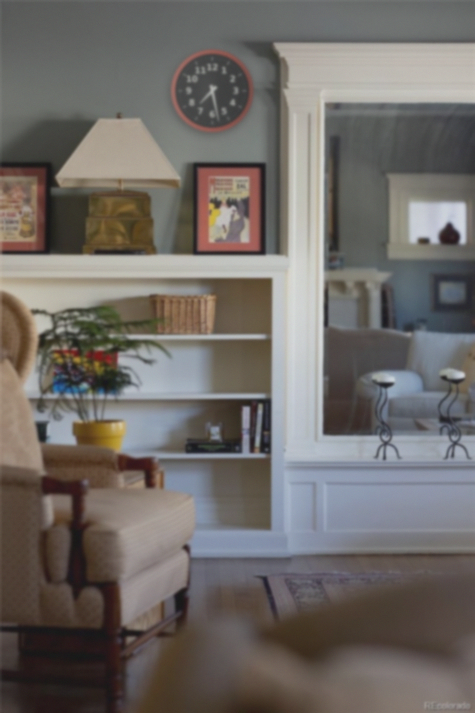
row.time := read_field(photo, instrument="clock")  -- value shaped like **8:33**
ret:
**7:28**
